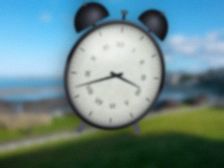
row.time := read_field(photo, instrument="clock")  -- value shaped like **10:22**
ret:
**3:42**
